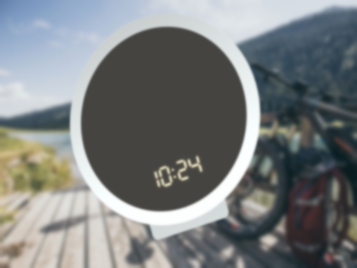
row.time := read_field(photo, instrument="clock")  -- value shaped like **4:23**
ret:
**10:24**
